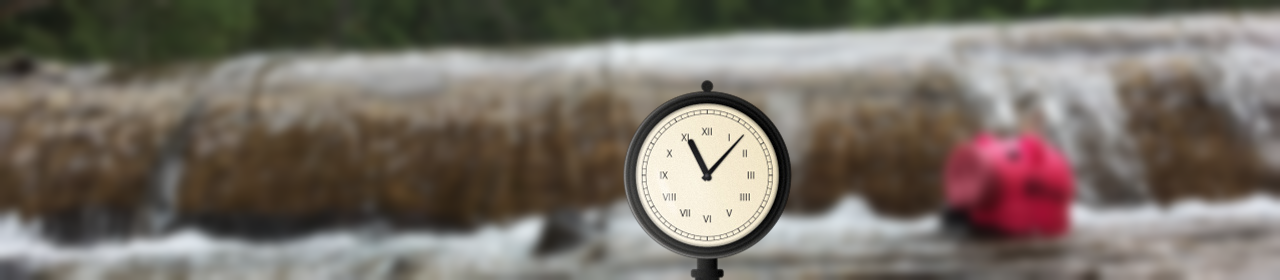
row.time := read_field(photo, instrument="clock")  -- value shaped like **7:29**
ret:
**11:07**
